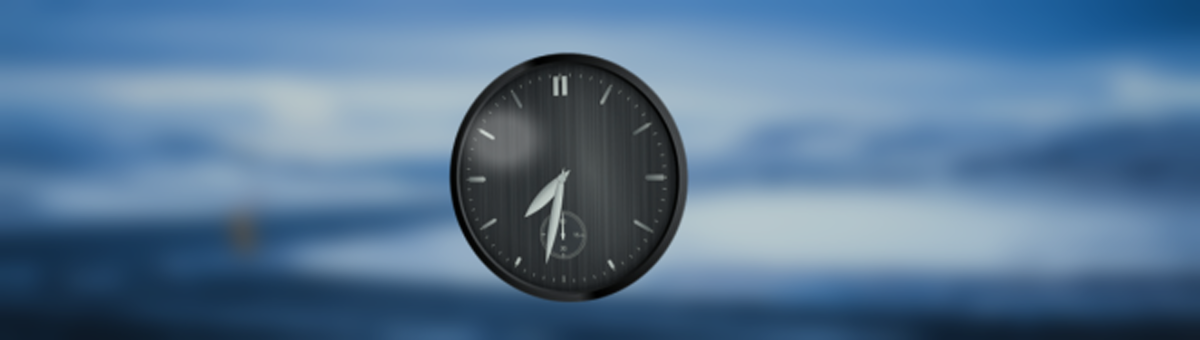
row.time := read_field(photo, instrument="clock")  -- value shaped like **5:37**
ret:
**7:32**
